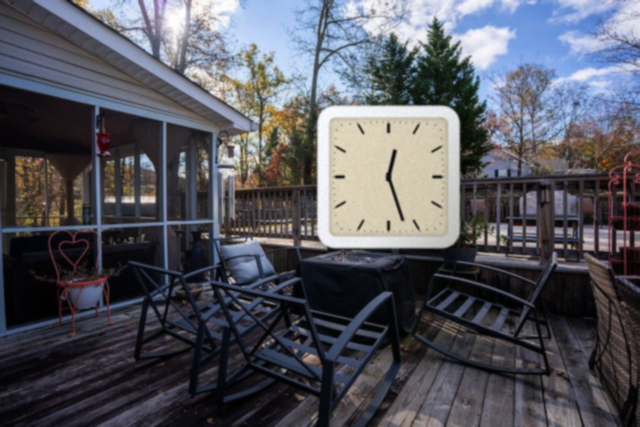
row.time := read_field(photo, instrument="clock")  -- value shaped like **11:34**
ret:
**12:27**
